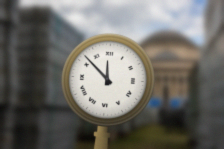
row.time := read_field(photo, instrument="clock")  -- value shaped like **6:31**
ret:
**11:52**
